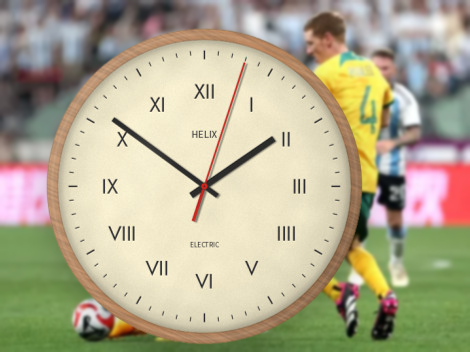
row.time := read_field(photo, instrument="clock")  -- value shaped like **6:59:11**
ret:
**1:51:03**
